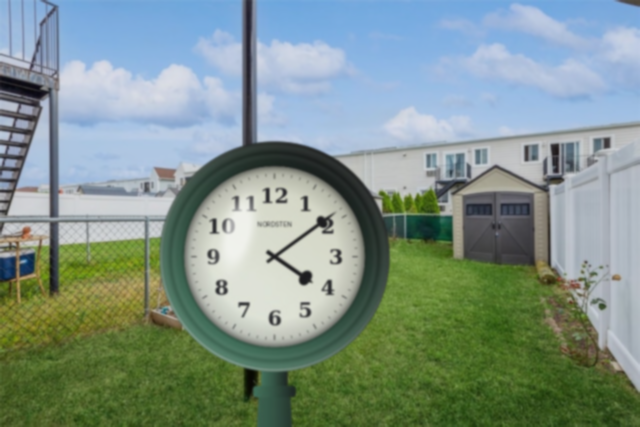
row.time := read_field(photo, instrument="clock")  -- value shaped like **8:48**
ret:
**4:09**
